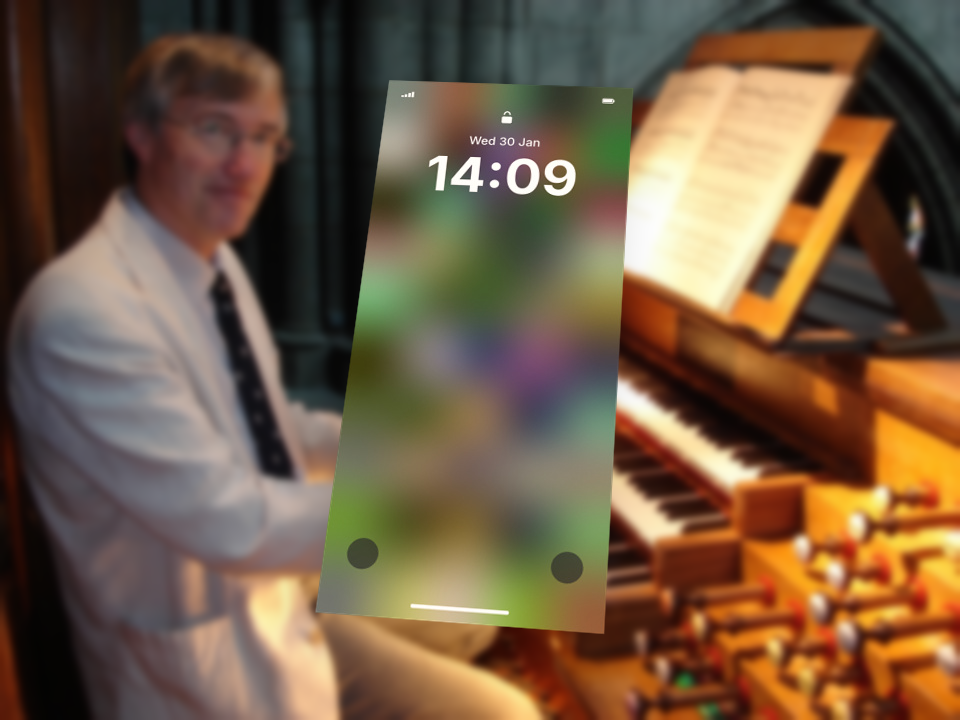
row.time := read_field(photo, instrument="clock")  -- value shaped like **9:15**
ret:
**14:09**
